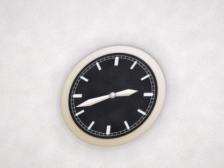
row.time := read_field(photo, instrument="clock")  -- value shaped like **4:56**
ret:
**2:42**
